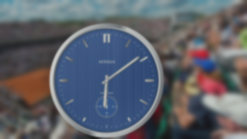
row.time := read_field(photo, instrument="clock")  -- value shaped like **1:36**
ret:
**6:09**
